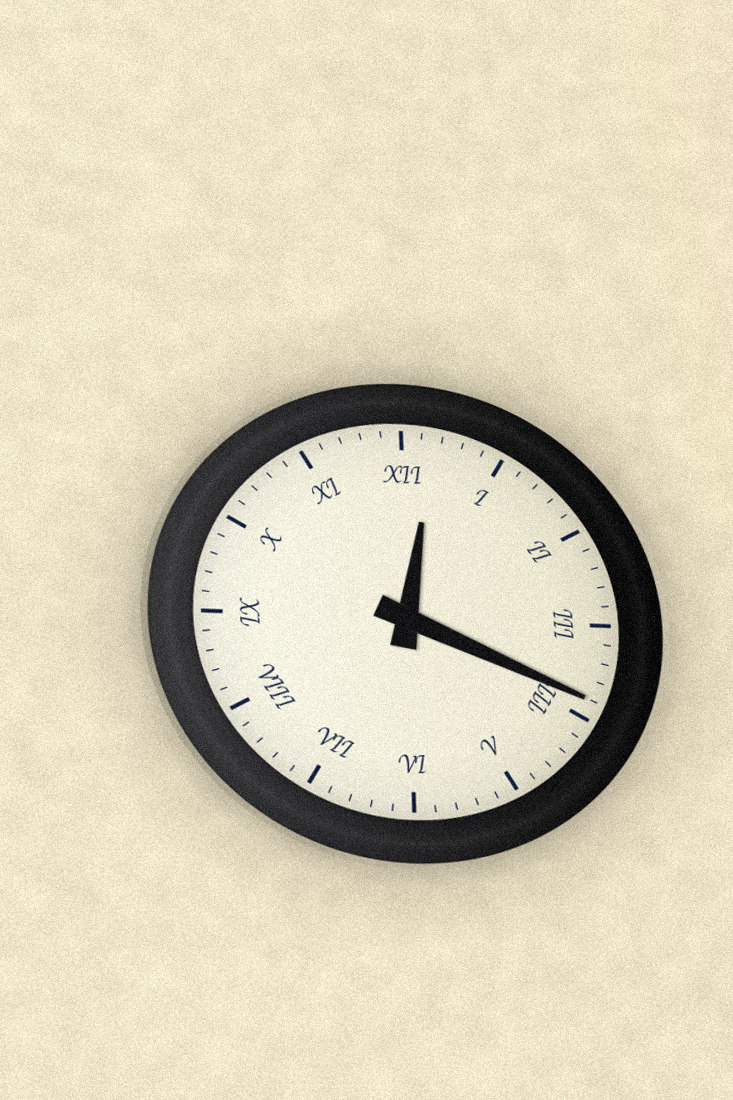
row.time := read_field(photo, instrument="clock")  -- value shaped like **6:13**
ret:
**12:19**
